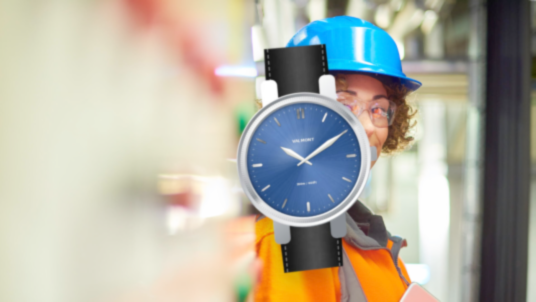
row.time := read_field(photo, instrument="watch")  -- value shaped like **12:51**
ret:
**10:10**
